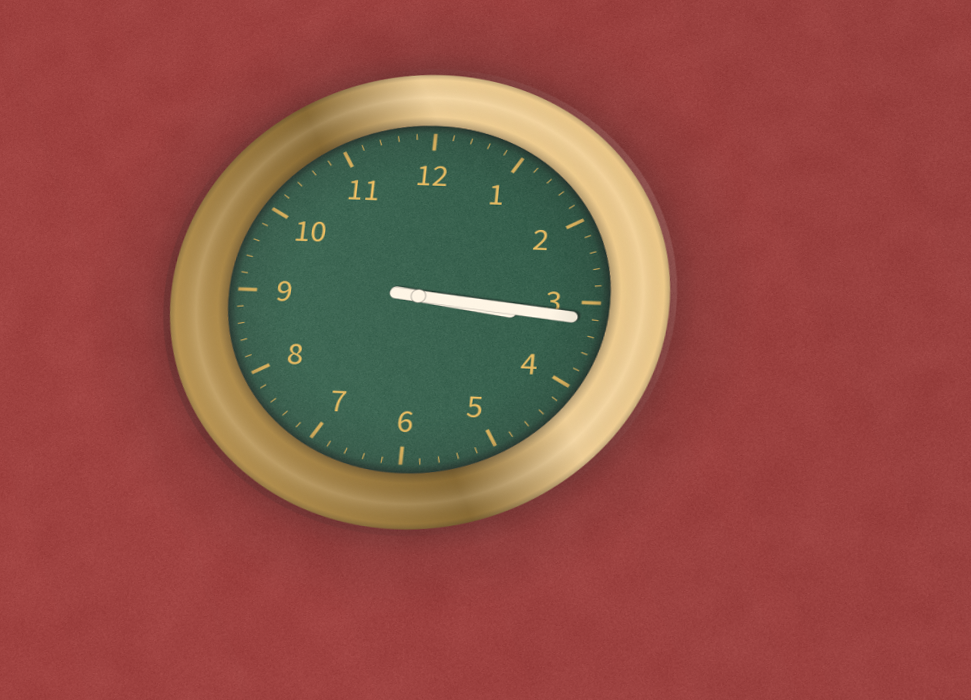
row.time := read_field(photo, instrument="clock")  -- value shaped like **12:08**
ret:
**3:16**
